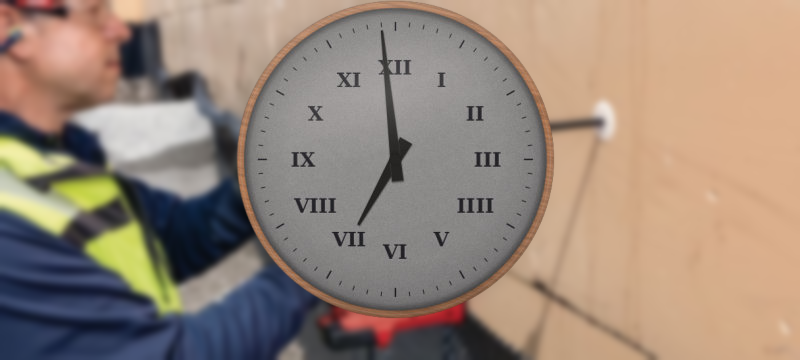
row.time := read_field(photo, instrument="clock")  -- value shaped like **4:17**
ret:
**6:59**
